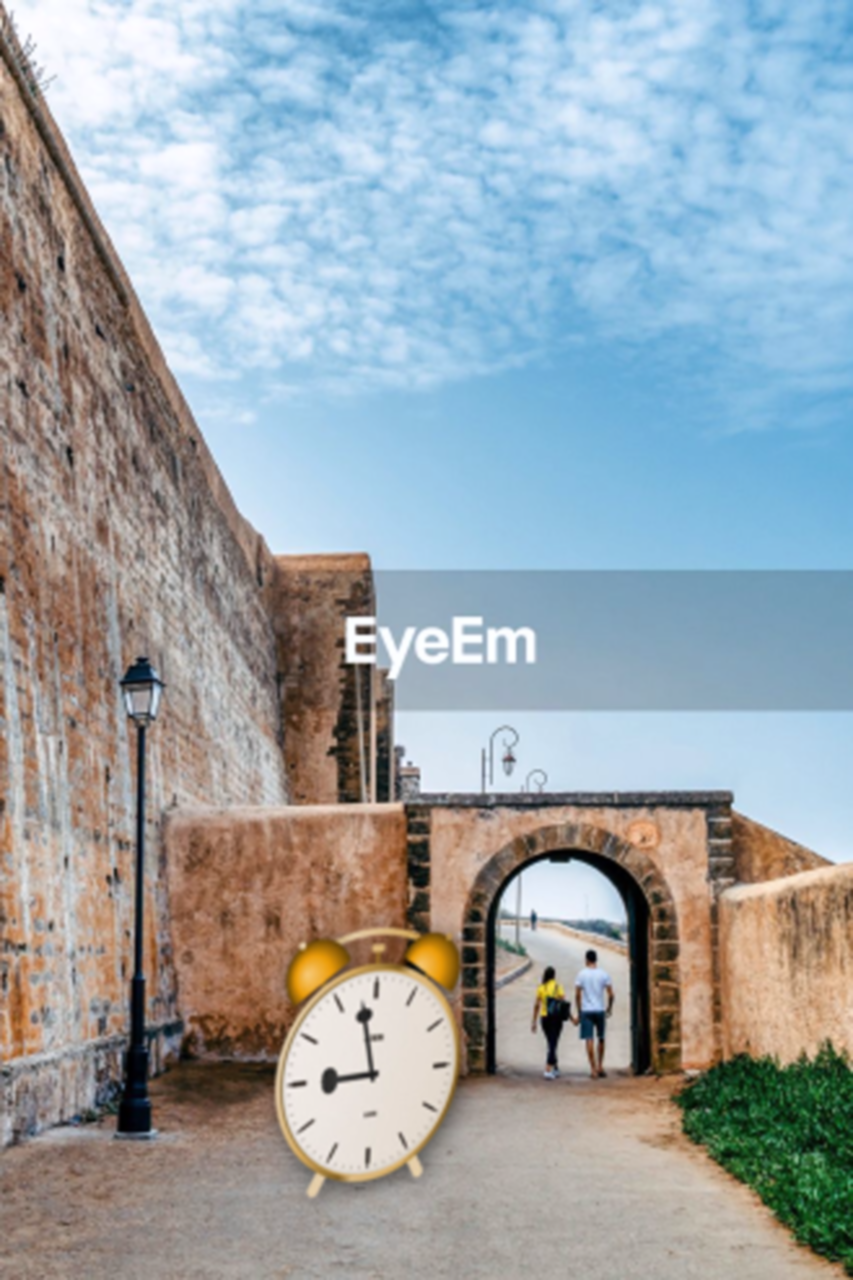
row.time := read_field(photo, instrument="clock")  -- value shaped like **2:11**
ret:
**8:58**
